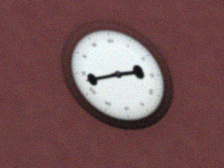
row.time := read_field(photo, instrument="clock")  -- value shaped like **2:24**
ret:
**2:43**
